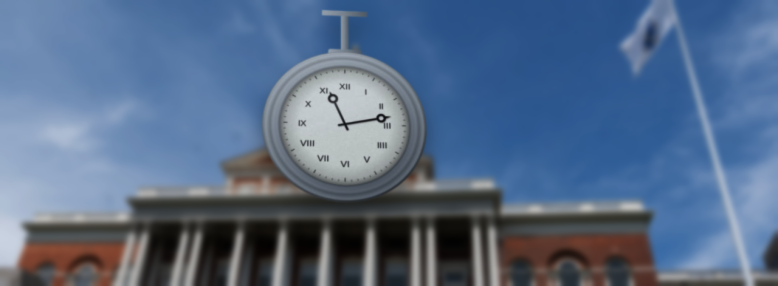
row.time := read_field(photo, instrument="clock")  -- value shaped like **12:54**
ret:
**11:13**
